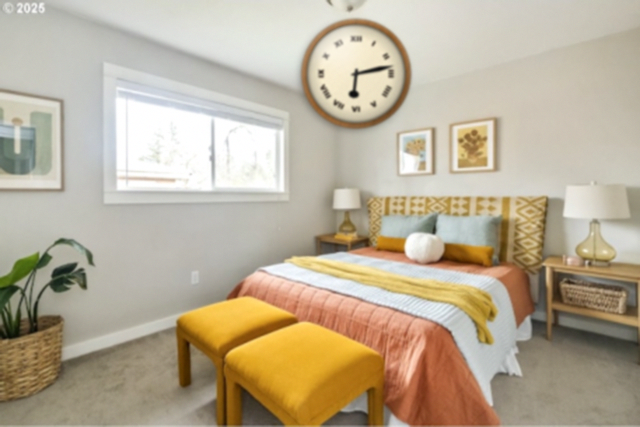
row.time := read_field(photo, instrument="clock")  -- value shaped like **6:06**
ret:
**6:13**
